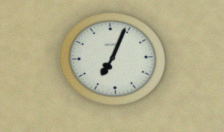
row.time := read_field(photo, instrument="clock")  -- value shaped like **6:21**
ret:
**7:04**
